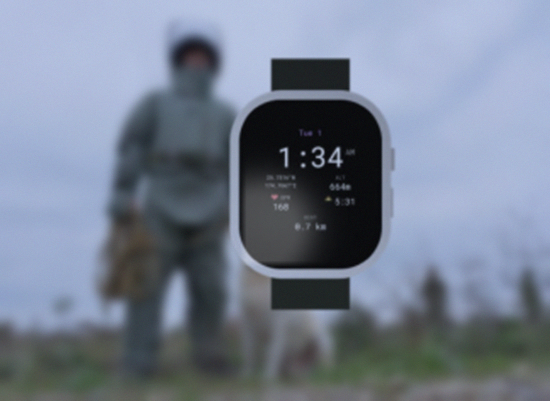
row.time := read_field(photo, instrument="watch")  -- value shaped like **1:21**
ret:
**1:34**
